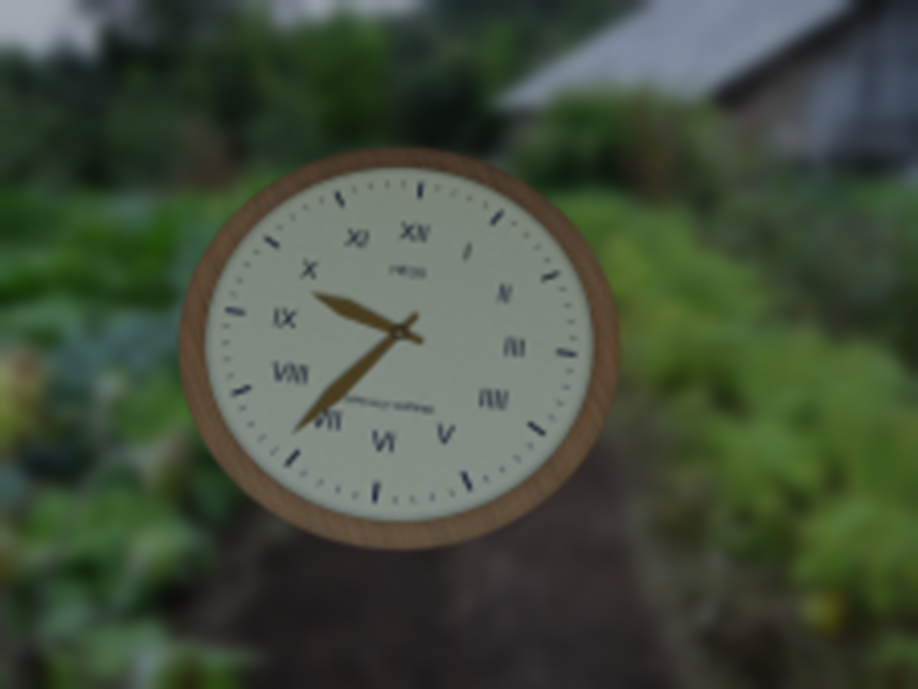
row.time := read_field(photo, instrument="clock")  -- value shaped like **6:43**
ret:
**9:36**
